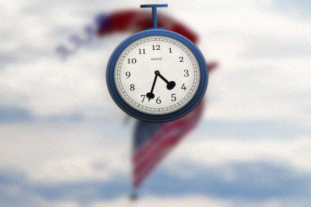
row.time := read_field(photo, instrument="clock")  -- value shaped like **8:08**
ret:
**4:33**
